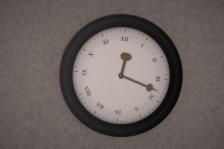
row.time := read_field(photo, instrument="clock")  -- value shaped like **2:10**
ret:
**12:18**
